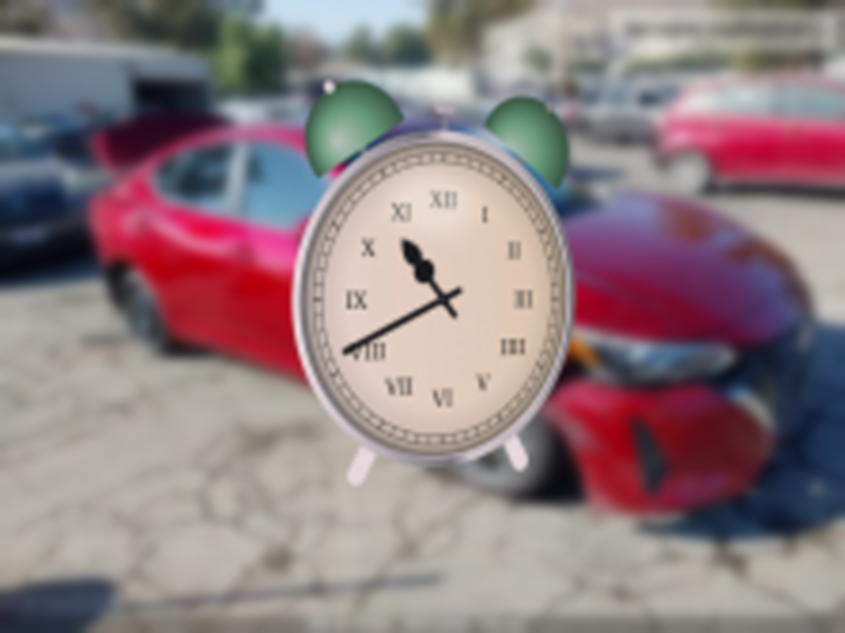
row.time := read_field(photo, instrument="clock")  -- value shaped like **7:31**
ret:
**10:41**
